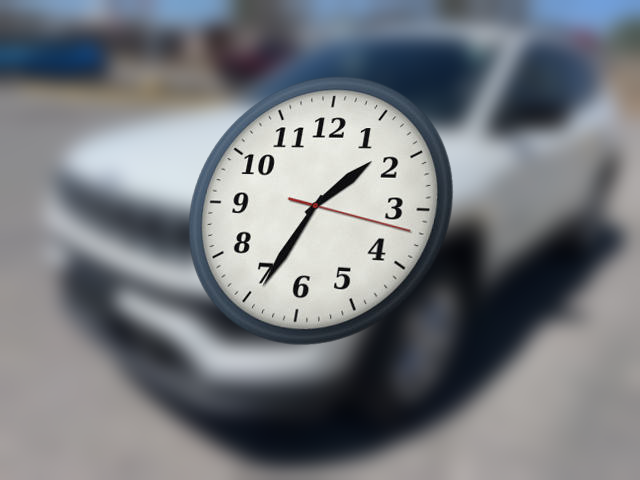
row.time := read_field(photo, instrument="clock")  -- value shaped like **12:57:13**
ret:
**1:34:17**
